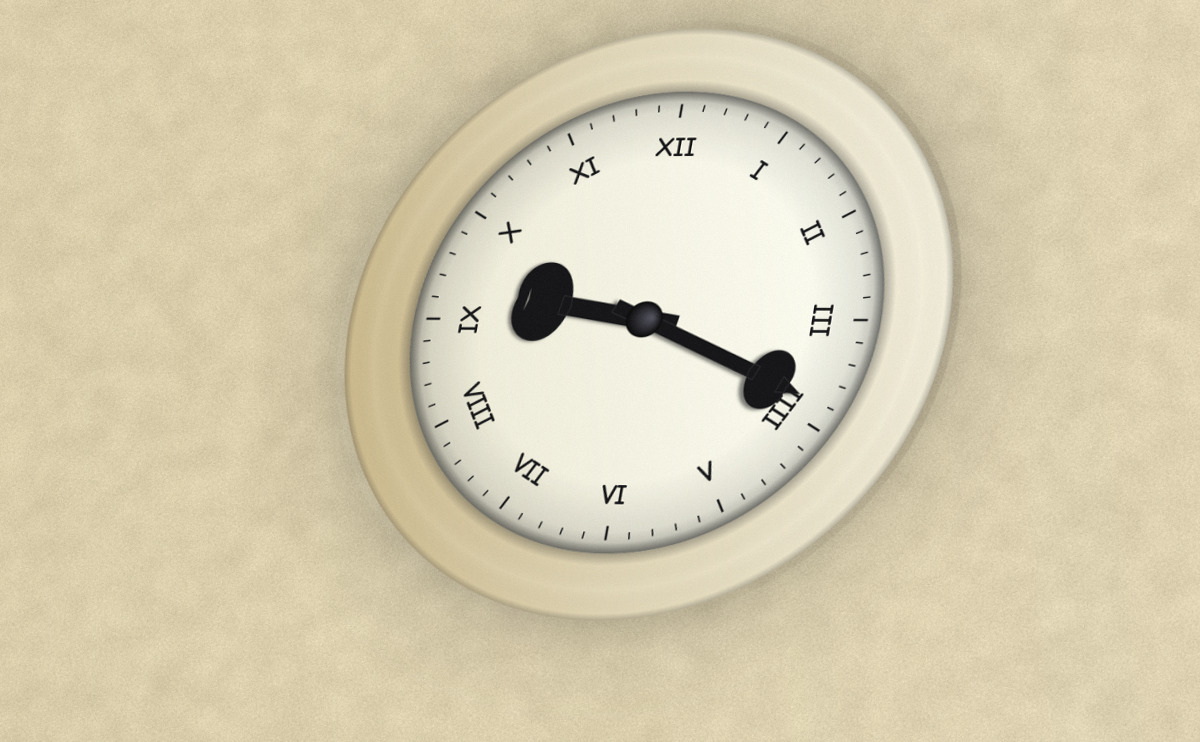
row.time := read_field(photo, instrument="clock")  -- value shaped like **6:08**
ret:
**9:19**
